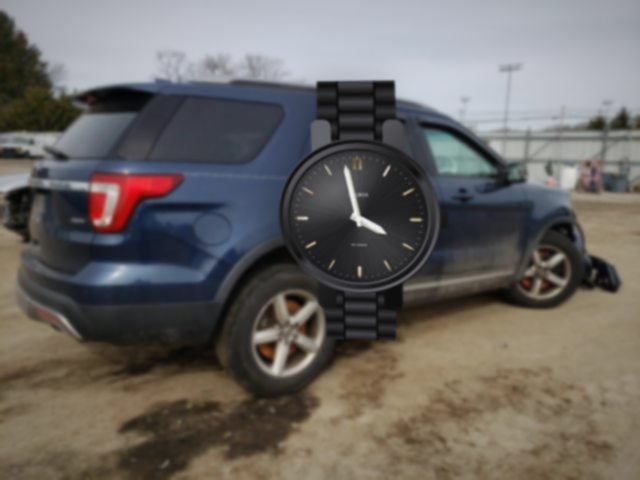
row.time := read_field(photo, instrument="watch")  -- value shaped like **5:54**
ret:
**3:58**
